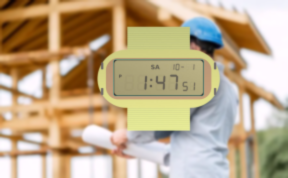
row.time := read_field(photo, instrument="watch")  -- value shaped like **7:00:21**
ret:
**1:47:51**
